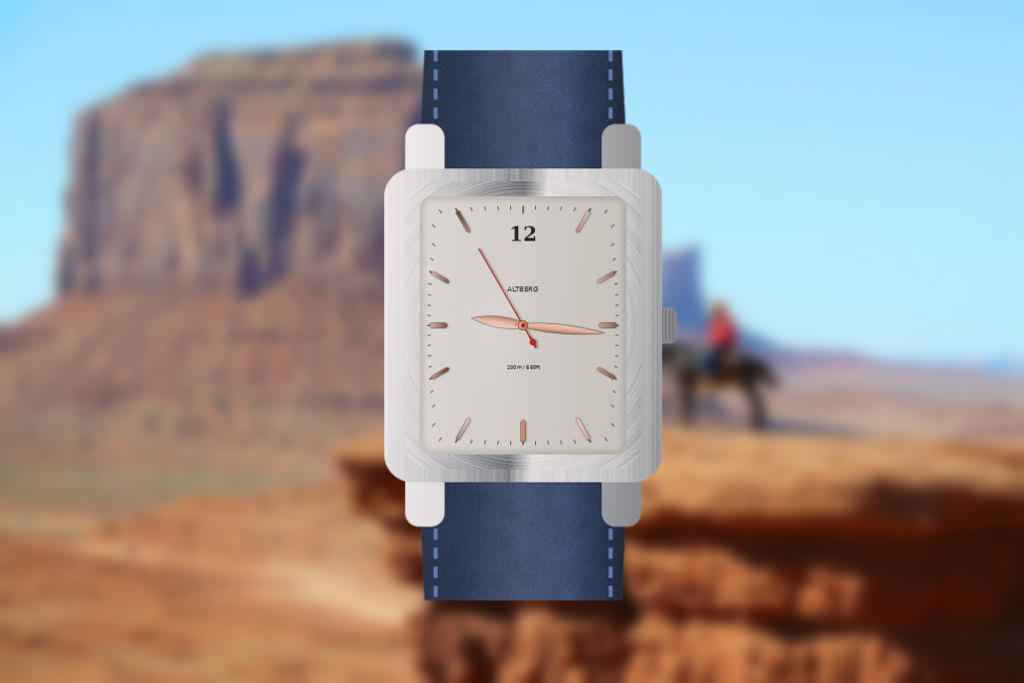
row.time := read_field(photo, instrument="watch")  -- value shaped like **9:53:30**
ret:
**9:15:55**
